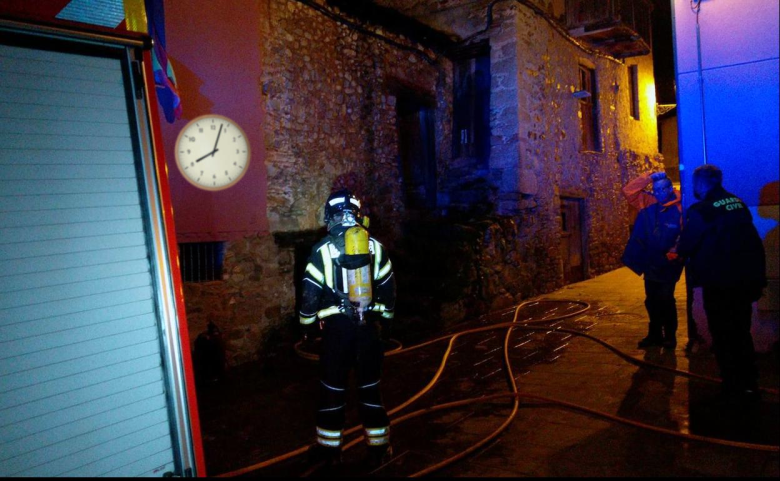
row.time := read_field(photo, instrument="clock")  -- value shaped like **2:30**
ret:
**8:03**
